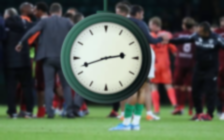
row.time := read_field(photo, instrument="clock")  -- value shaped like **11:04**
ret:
**2:42**
